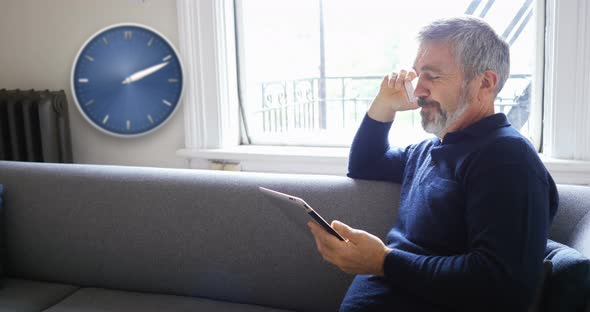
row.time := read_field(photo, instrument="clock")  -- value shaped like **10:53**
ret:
**2:11**
